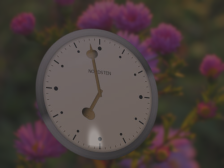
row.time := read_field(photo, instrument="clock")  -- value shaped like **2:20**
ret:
**6:58**
